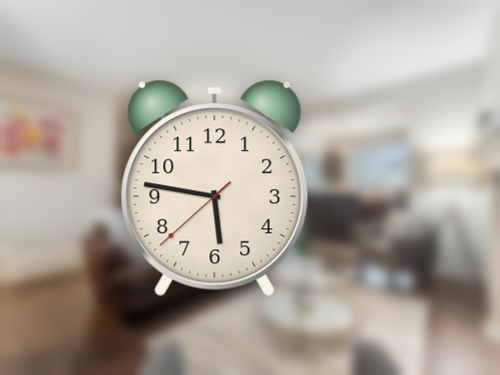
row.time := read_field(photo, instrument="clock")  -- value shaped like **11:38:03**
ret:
**5:46:38**
